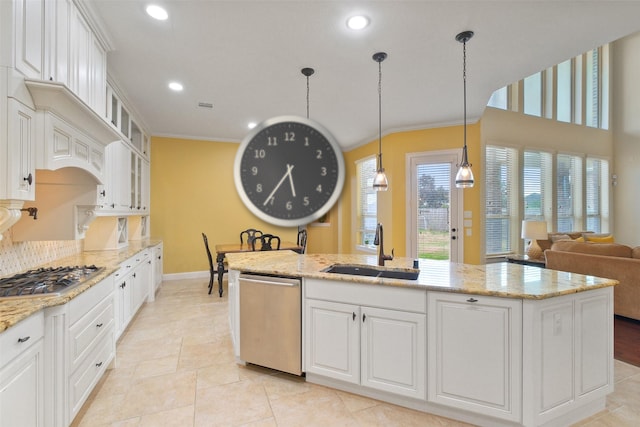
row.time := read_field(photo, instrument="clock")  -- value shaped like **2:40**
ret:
**5:36**
